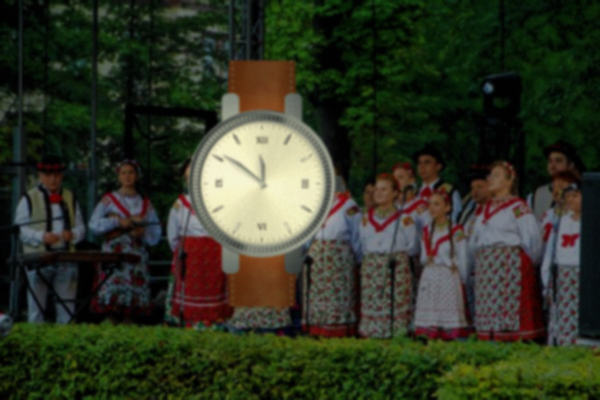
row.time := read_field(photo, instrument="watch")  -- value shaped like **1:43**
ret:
**11:51**
